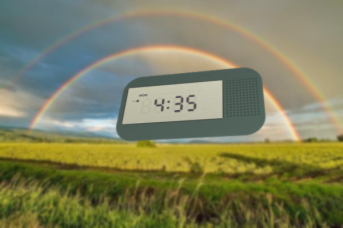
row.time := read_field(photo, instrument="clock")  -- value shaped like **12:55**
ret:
**4:35**
